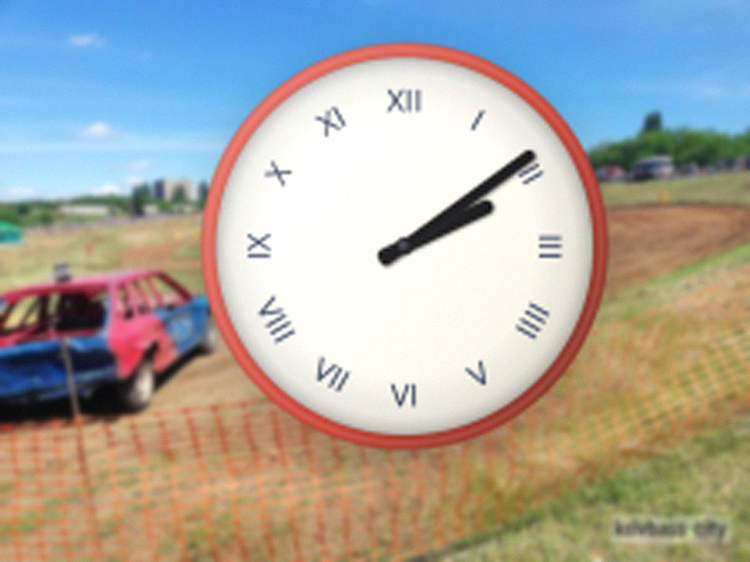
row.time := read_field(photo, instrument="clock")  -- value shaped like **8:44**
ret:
**2:09**
